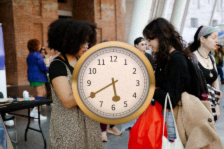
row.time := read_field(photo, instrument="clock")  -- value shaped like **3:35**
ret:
**5:40**
